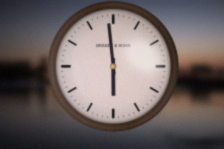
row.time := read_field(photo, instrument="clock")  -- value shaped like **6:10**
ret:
**5:59**
